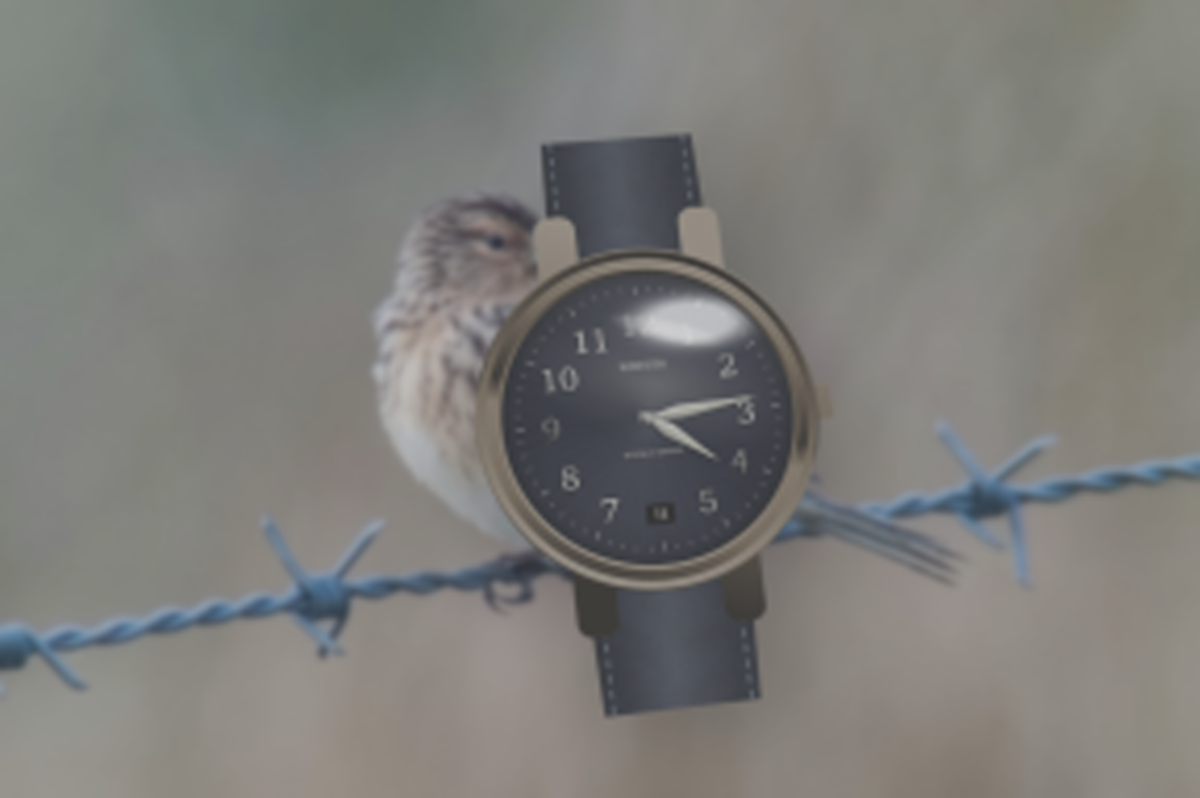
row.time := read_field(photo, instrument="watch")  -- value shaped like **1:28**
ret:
**4:14**
